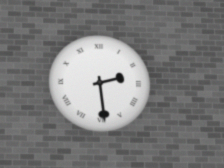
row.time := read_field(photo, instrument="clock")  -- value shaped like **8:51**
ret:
**2:29**
